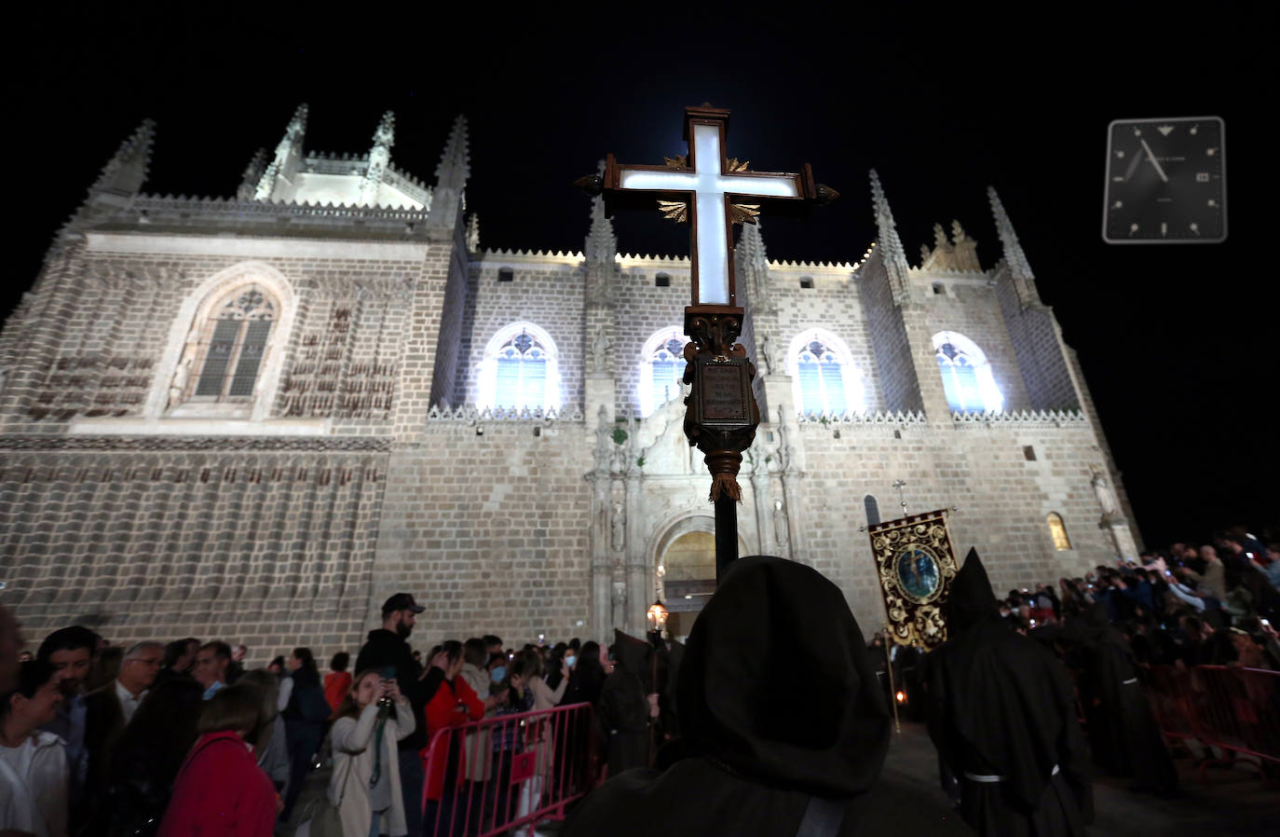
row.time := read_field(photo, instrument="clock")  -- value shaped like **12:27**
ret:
**10:55**
